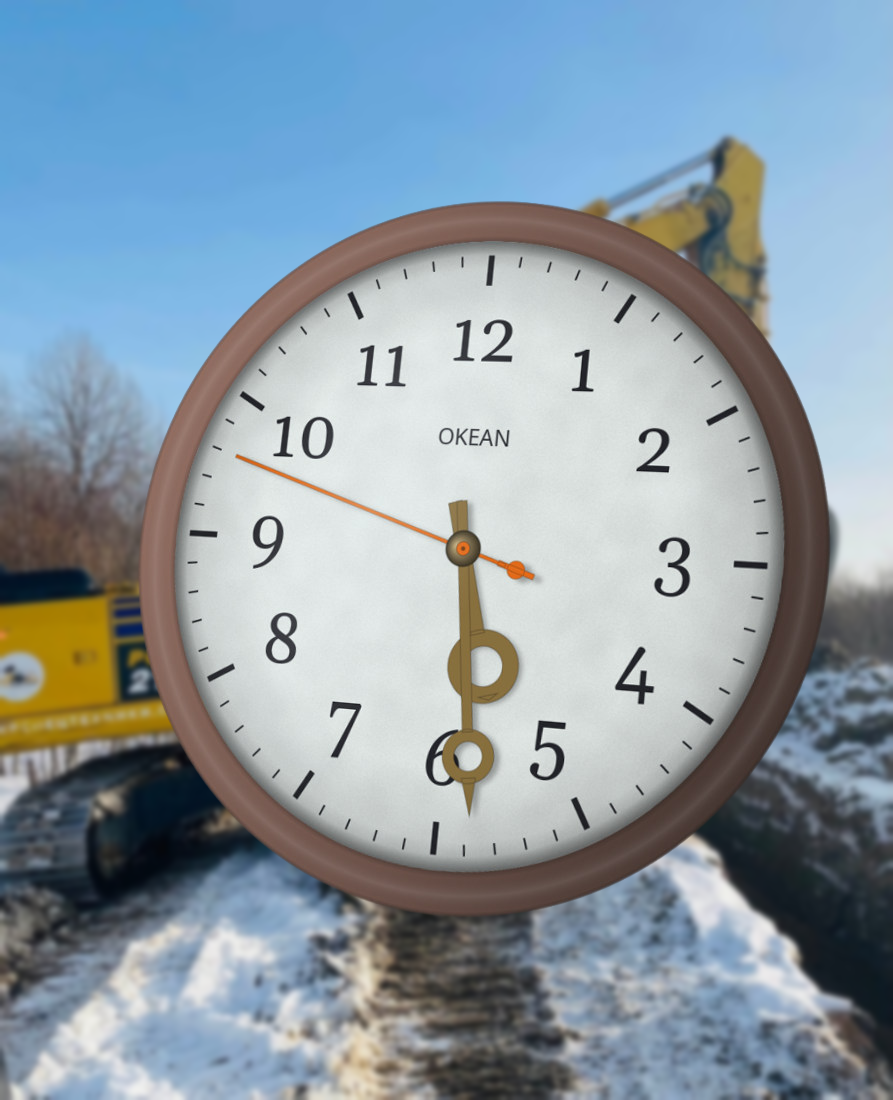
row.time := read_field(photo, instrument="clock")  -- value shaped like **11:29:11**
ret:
**5:28:48**
